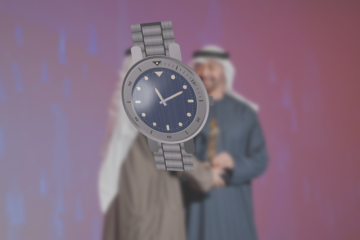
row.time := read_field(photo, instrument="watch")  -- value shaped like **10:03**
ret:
**11:11**
